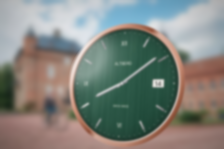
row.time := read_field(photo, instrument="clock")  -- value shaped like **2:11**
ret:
**8:09**
